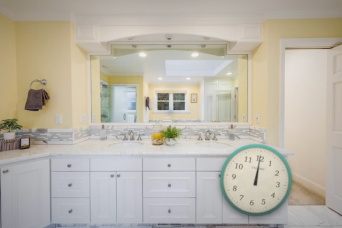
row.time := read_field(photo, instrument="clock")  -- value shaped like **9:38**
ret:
**12:00**
